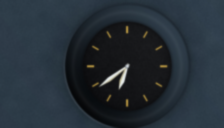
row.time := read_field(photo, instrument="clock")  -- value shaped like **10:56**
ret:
**6:39**
